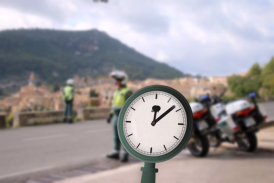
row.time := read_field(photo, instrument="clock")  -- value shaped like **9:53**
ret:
**12:08**
